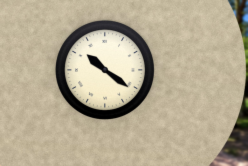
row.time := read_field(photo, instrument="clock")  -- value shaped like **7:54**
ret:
**10:21**
